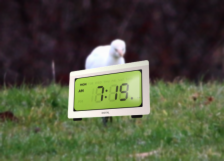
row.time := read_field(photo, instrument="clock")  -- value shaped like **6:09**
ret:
**7:19**
